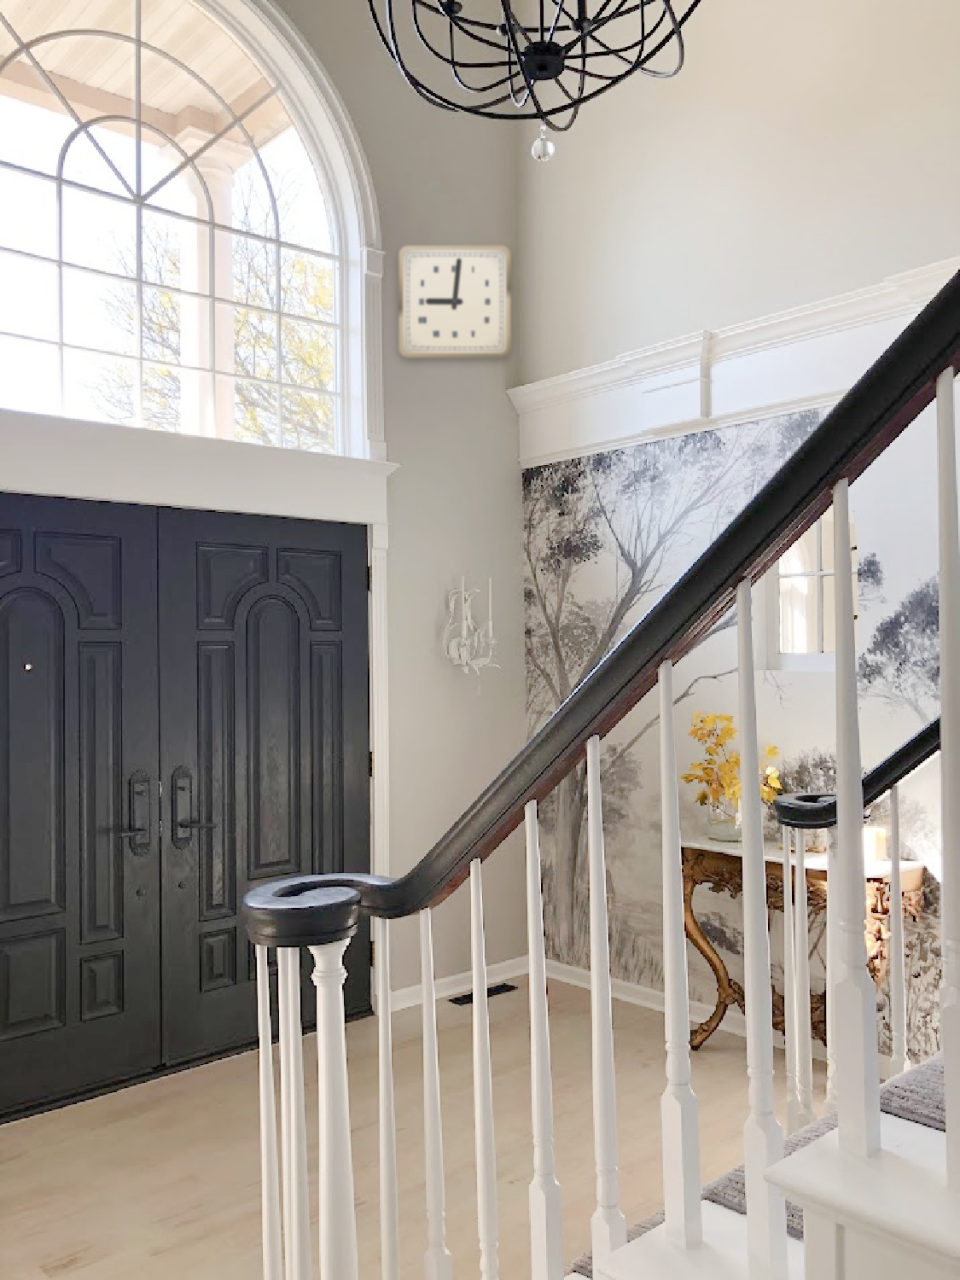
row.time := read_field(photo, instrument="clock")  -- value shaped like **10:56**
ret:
**9:01**
